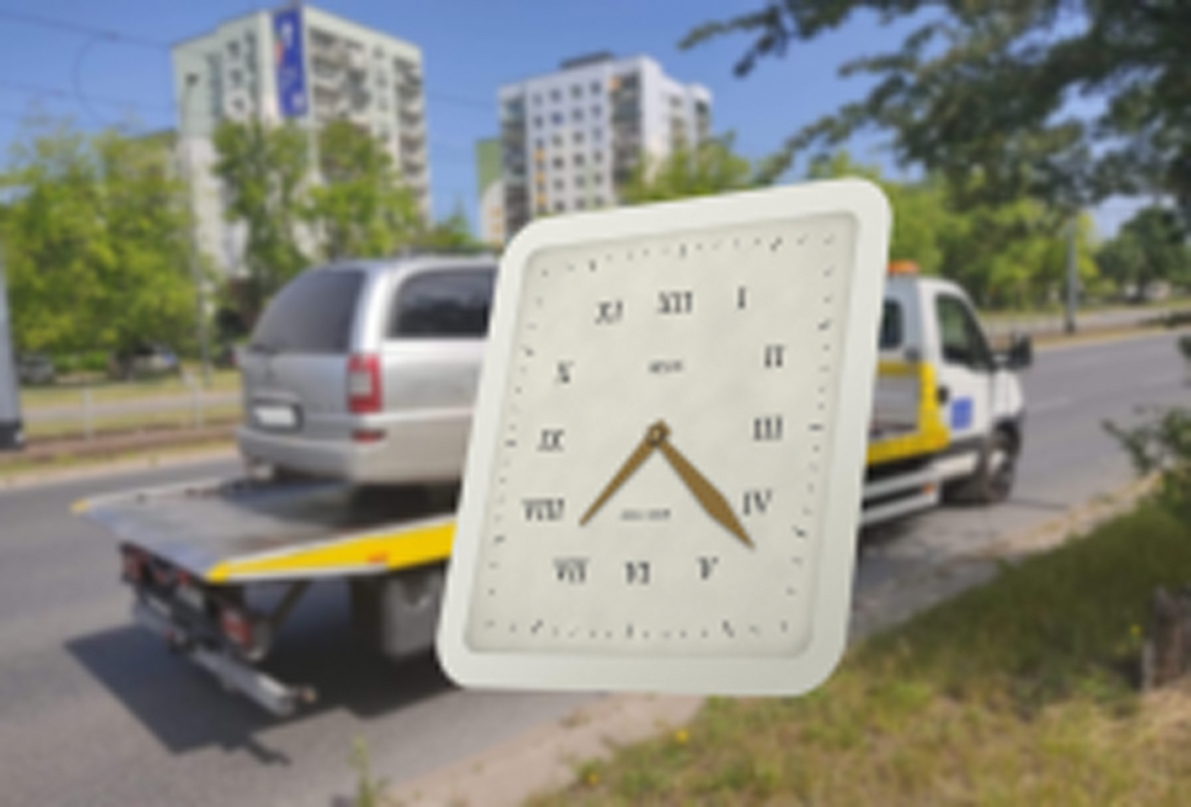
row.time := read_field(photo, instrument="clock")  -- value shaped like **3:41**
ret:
**7:22**
